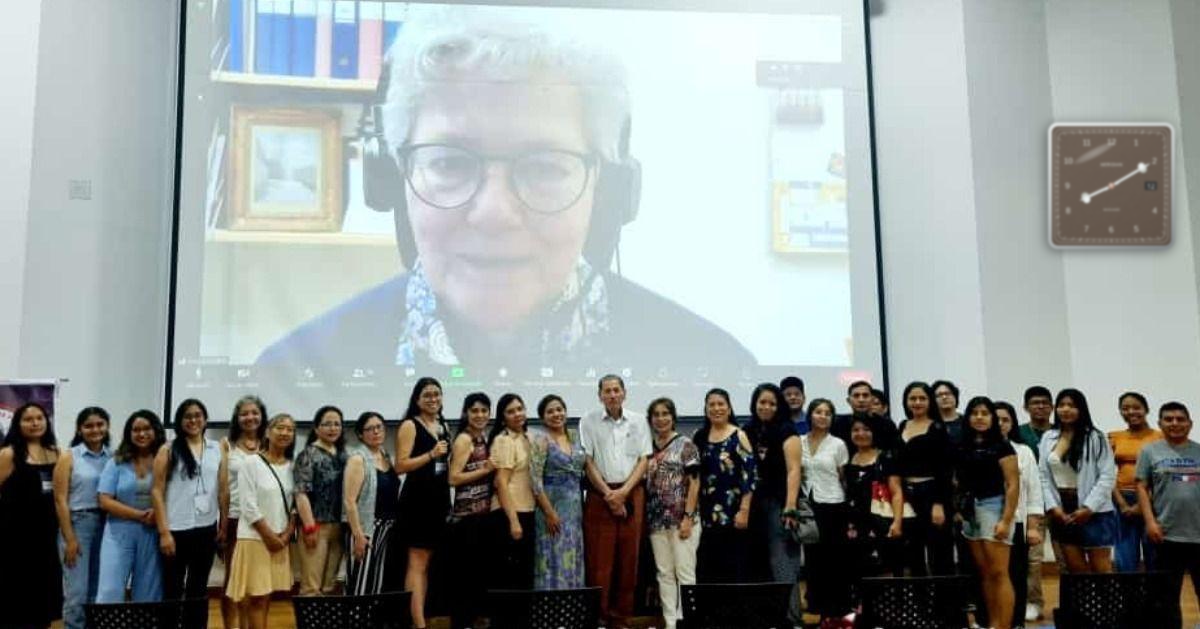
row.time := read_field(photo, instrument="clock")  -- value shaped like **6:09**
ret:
**8:10**
